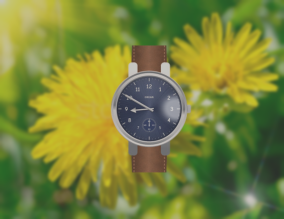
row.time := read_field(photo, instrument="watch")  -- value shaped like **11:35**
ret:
**8:50**
